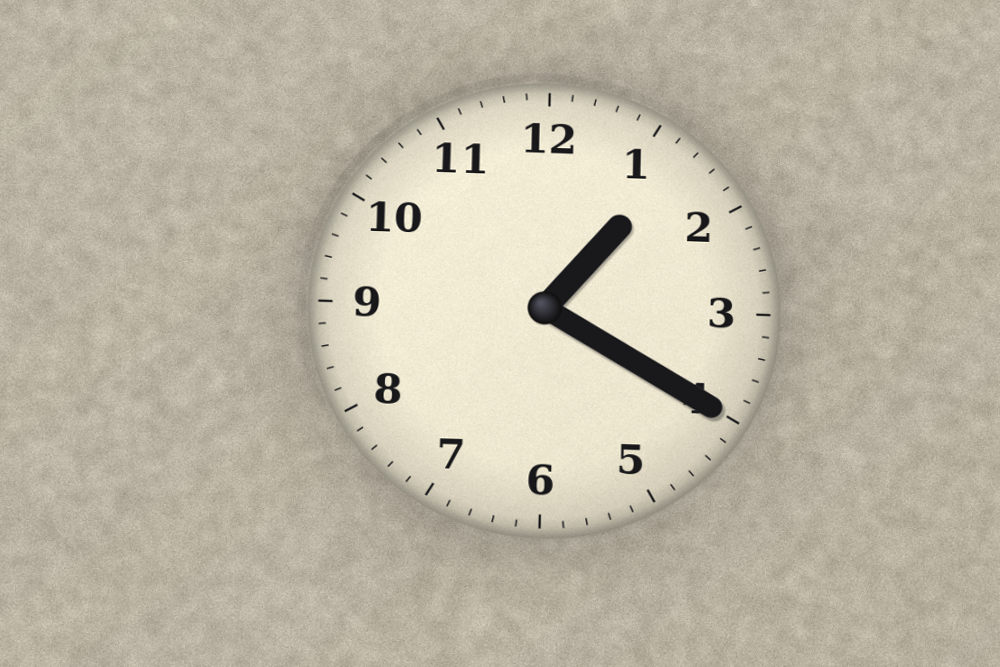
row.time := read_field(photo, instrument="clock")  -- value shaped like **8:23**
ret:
**1:20**
